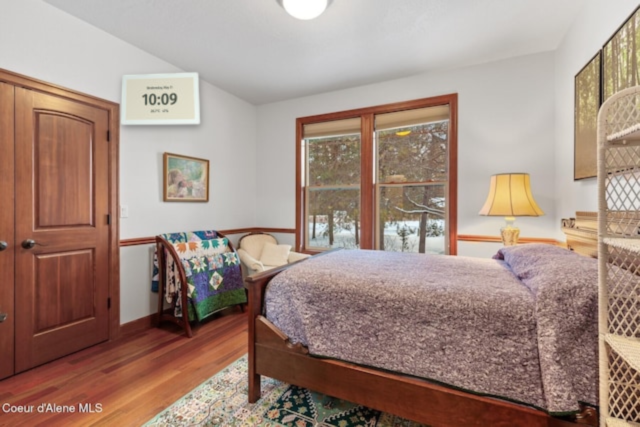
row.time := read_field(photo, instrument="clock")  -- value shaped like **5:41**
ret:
**10:09**
